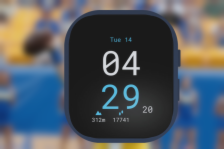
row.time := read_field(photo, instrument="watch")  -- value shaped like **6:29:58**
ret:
**4:29:20**
